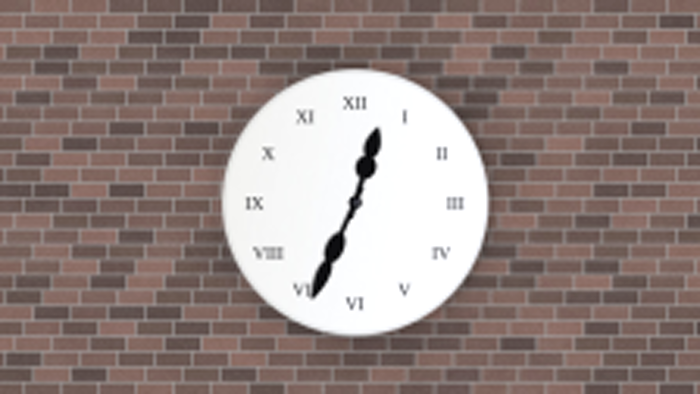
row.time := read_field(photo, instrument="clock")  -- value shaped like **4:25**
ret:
**12:34**
